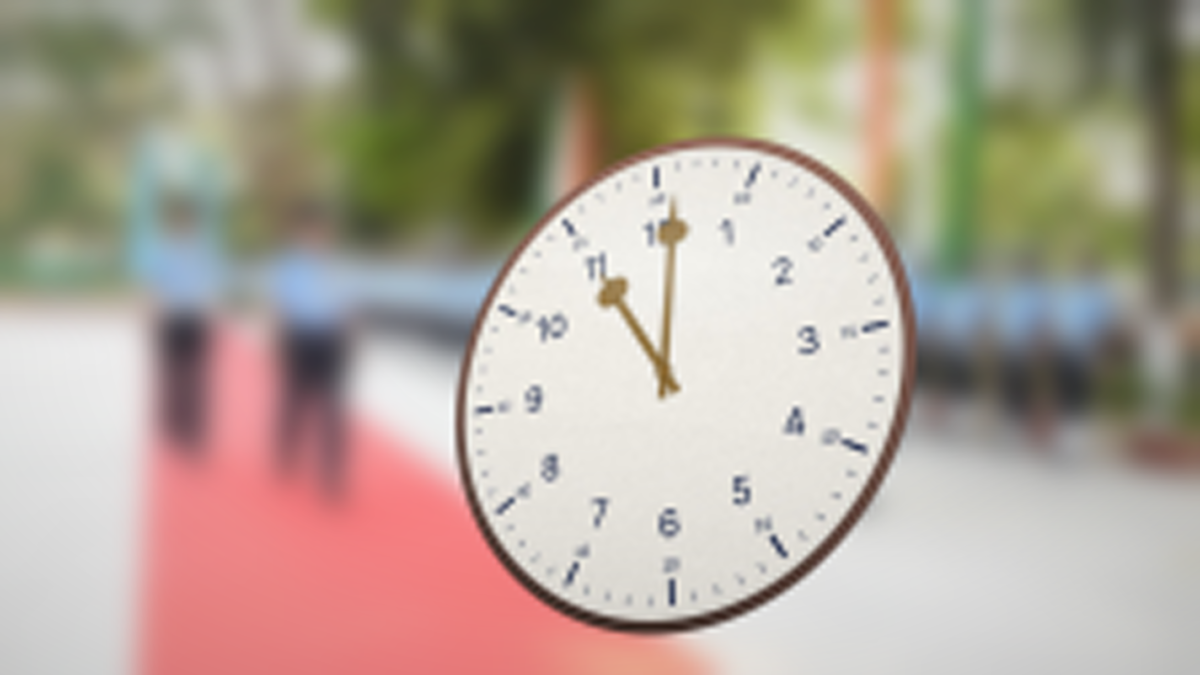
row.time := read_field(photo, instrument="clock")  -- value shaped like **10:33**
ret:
**11:01**
